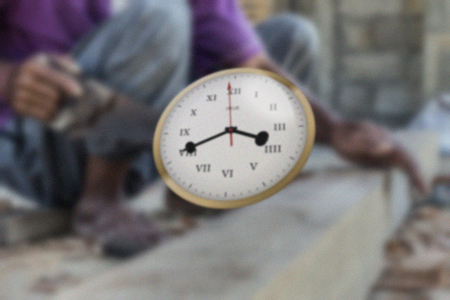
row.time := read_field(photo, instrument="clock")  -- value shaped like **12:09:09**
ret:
**3:40:59**
